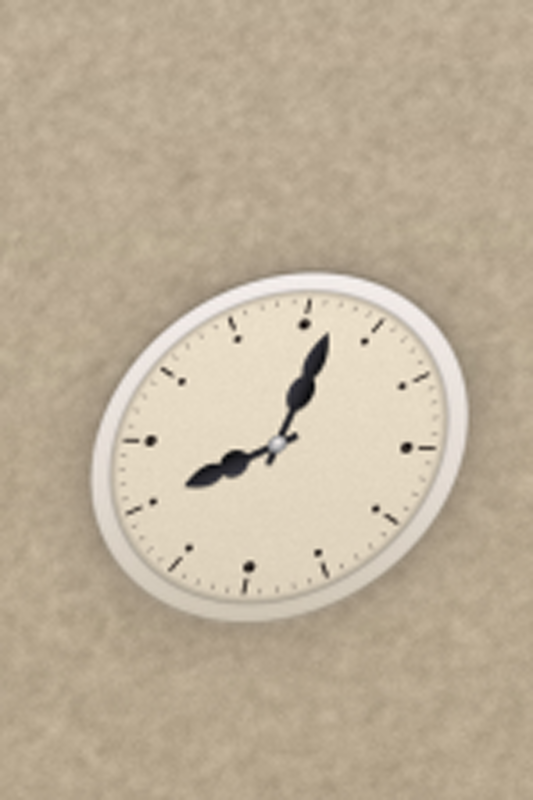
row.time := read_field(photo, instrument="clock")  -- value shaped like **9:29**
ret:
**8:02**
